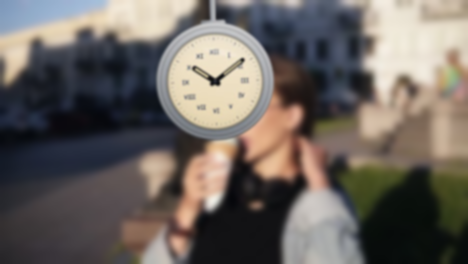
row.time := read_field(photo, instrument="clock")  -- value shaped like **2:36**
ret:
**10:09**
